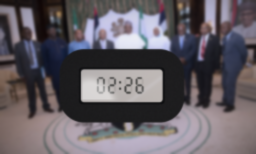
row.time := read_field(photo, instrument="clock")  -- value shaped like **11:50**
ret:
**2:26**
